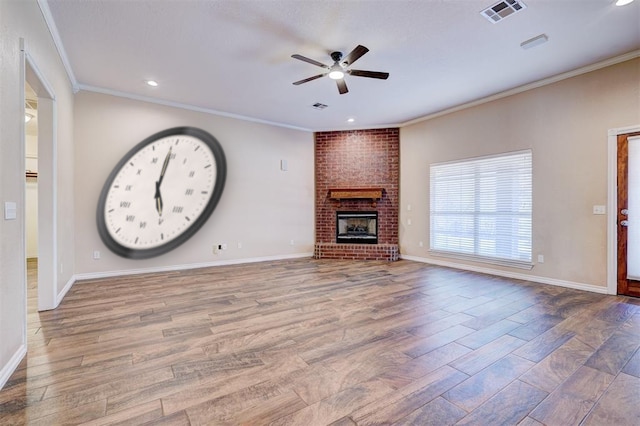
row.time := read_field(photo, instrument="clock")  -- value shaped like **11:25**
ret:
**4:59**
